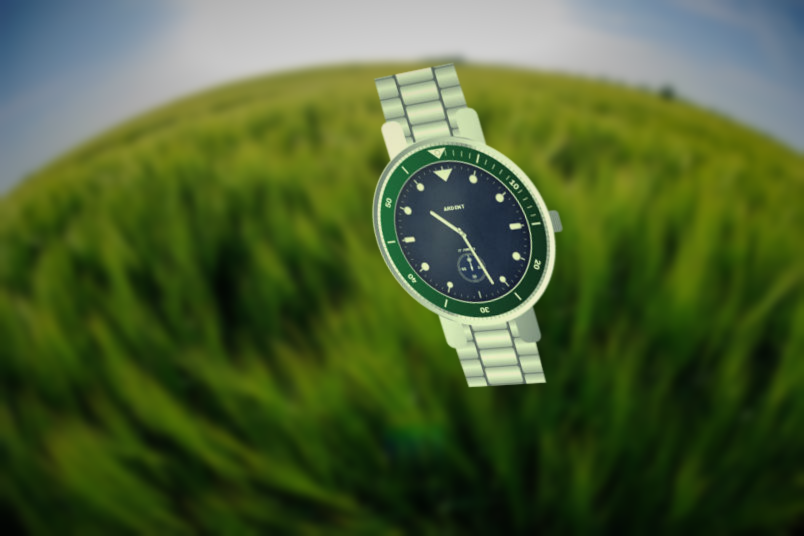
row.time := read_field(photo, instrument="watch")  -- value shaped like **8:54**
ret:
**10:27**
